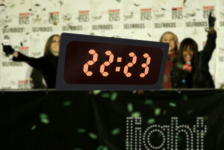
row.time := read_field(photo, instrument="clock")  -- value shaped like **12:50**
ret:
**22:23**
